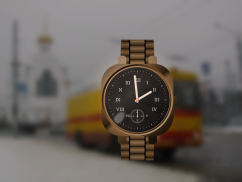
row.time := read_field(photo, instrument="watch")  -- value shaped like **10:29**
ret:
**1:59**
